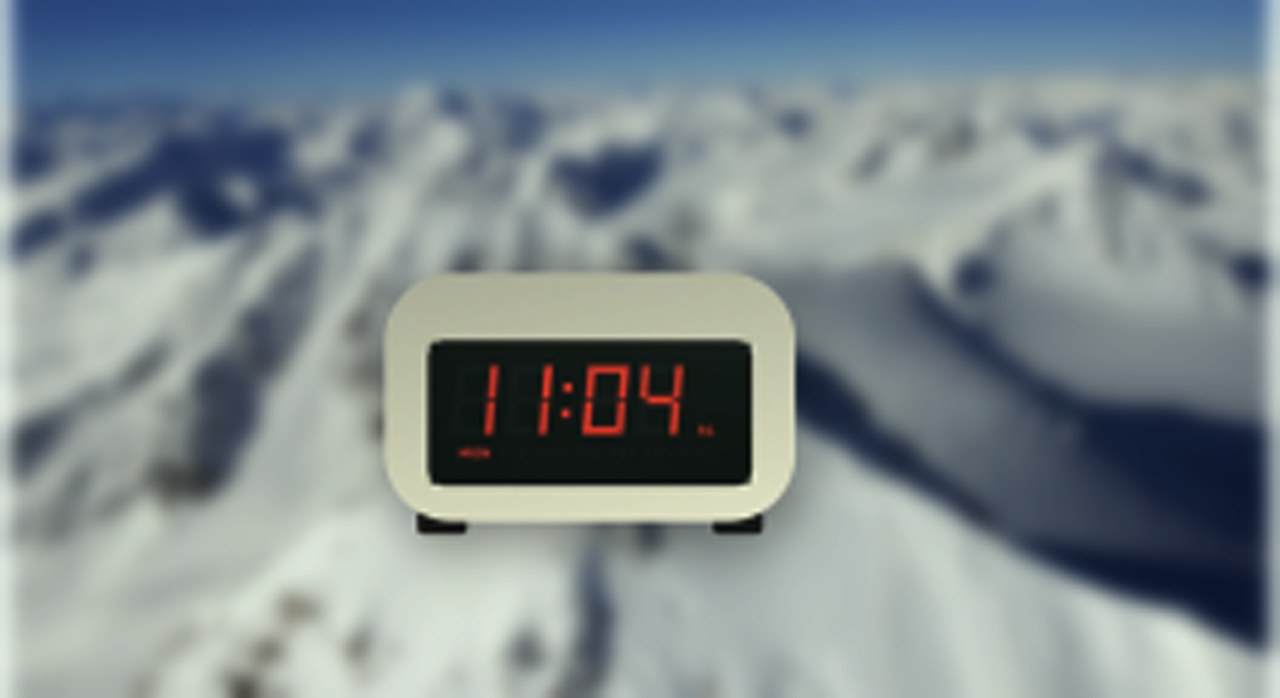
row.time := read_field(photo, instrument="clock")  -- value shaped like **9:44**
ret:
**11:04**
